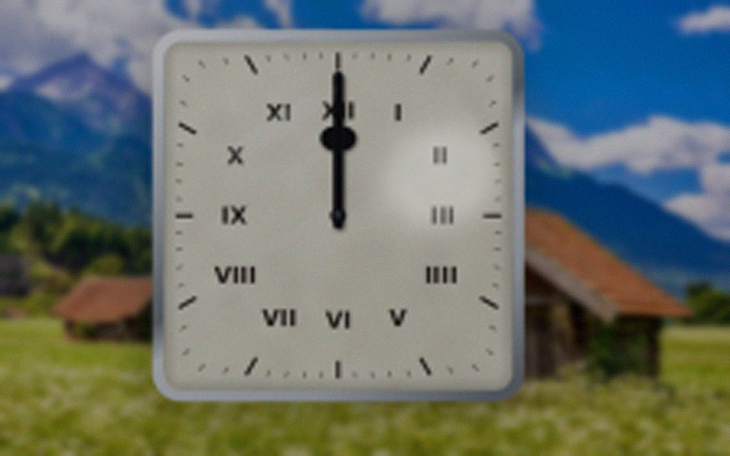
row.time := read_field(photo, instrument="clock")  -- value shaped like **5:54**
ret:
**12:00**
